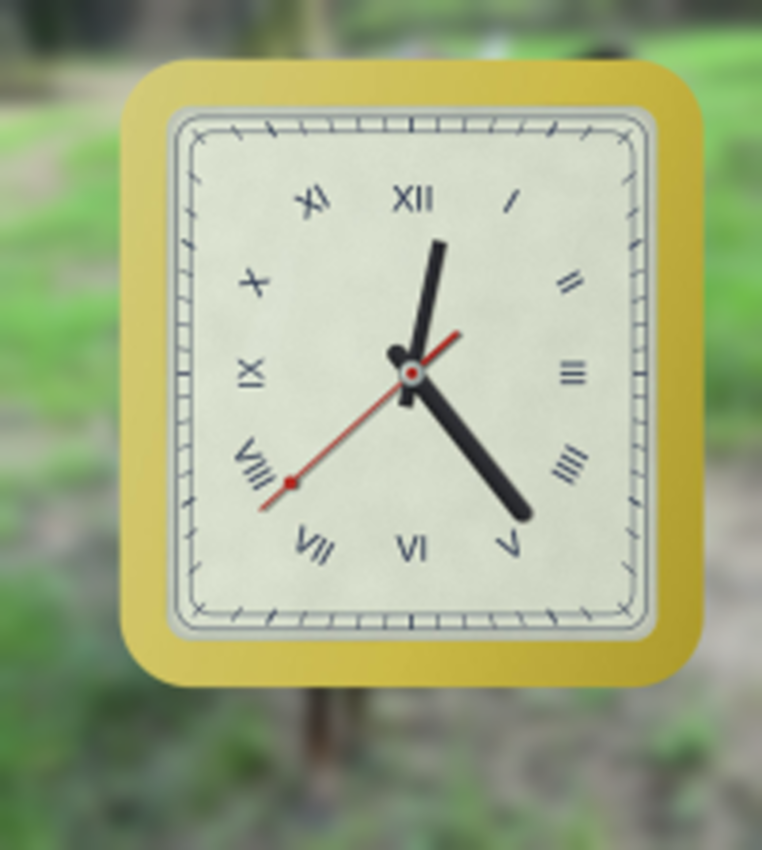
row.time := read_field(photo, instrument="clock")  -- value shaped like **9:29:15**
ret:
**12:23:38**
